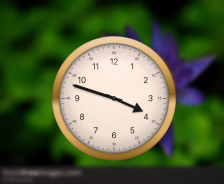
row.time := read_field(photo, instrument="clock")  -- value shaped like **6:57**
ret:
**3:48**
